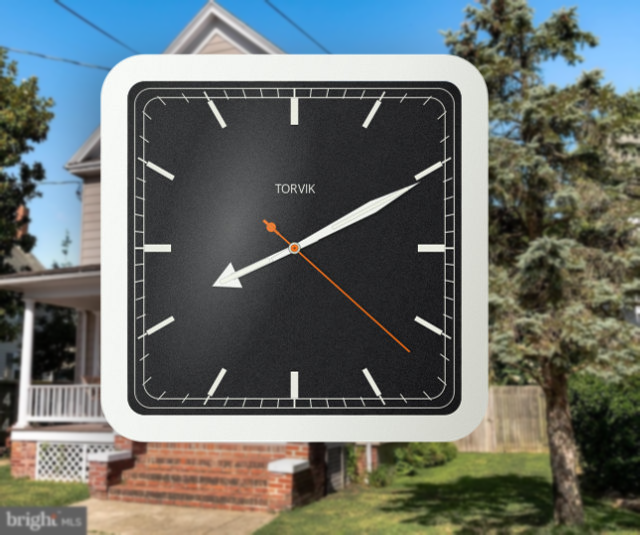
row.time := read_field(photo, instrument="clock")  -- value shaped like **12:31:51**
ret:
**8:10:22**
